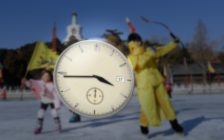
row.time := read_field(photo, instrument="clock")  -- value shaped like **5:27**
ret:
**3:44**
